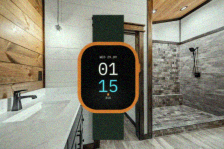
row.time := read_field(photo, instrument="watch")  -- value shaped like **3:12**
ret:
**1:15**
